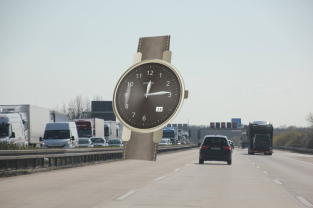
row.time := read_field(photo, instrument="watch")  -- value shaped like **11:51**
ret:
**12:14**
